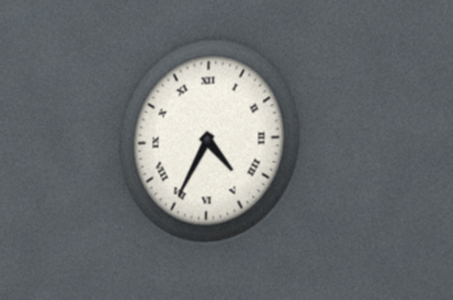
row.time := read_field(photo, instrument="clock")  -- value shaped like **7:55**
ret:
**4:35**
